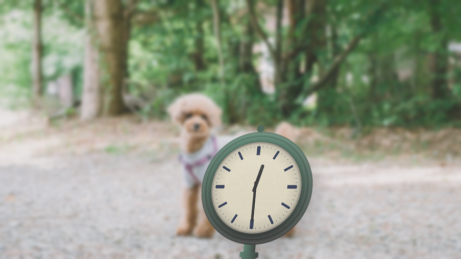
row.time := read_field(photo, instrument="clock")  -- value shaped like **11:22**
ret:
**12:30**
